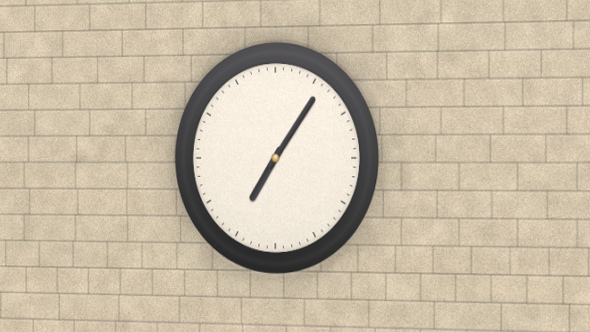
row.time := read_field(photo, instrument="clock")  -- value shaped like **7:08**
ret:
**7:06**
